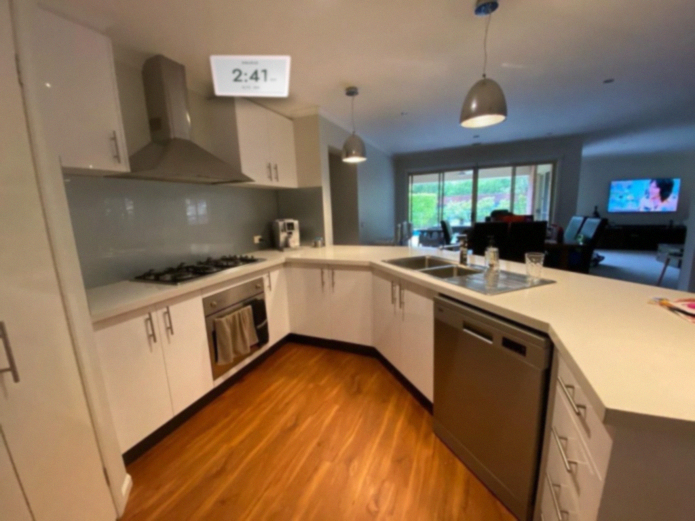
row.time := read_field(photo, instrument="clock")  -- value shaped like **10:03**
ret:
**2:41**
